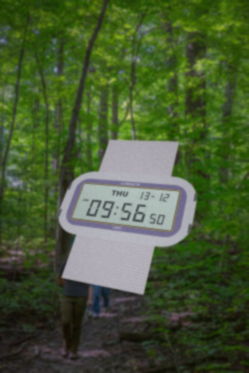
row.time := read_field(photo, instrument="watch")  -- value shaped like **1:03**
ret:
**9:56**
